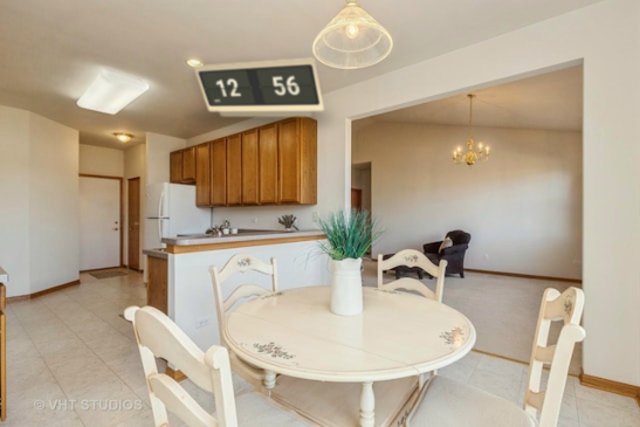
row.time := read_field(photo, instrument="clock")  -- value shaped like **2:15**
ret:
**12:56**
